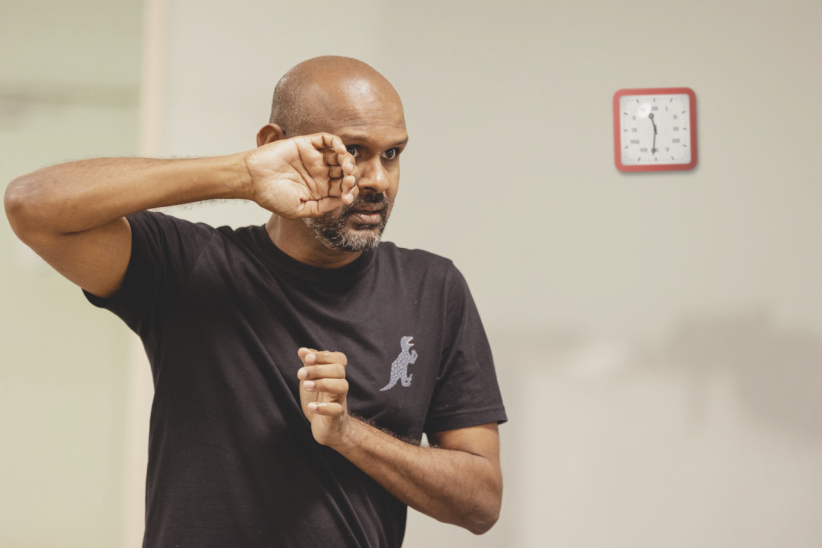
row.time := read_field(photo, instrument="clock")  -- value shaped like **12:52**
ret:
**11:31**
